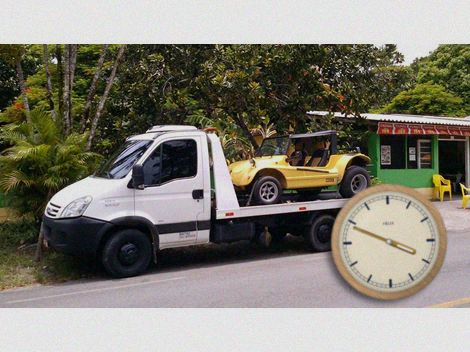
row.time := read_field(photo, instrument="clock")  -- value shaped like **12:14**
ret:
**3:49**
